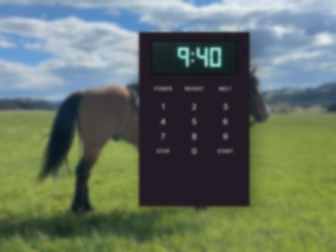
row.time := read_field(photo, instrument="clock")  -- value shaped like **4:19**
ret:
**9:40**
